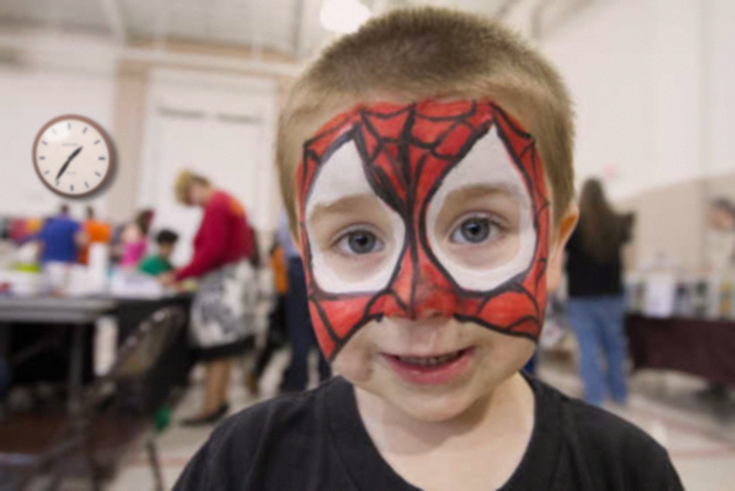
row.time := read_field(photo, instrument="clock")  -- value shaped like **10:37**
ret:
**1:36**
